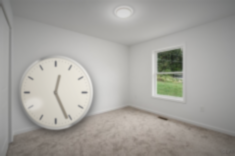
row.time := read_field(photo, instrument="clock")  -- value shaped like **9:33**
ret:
**12:26**
